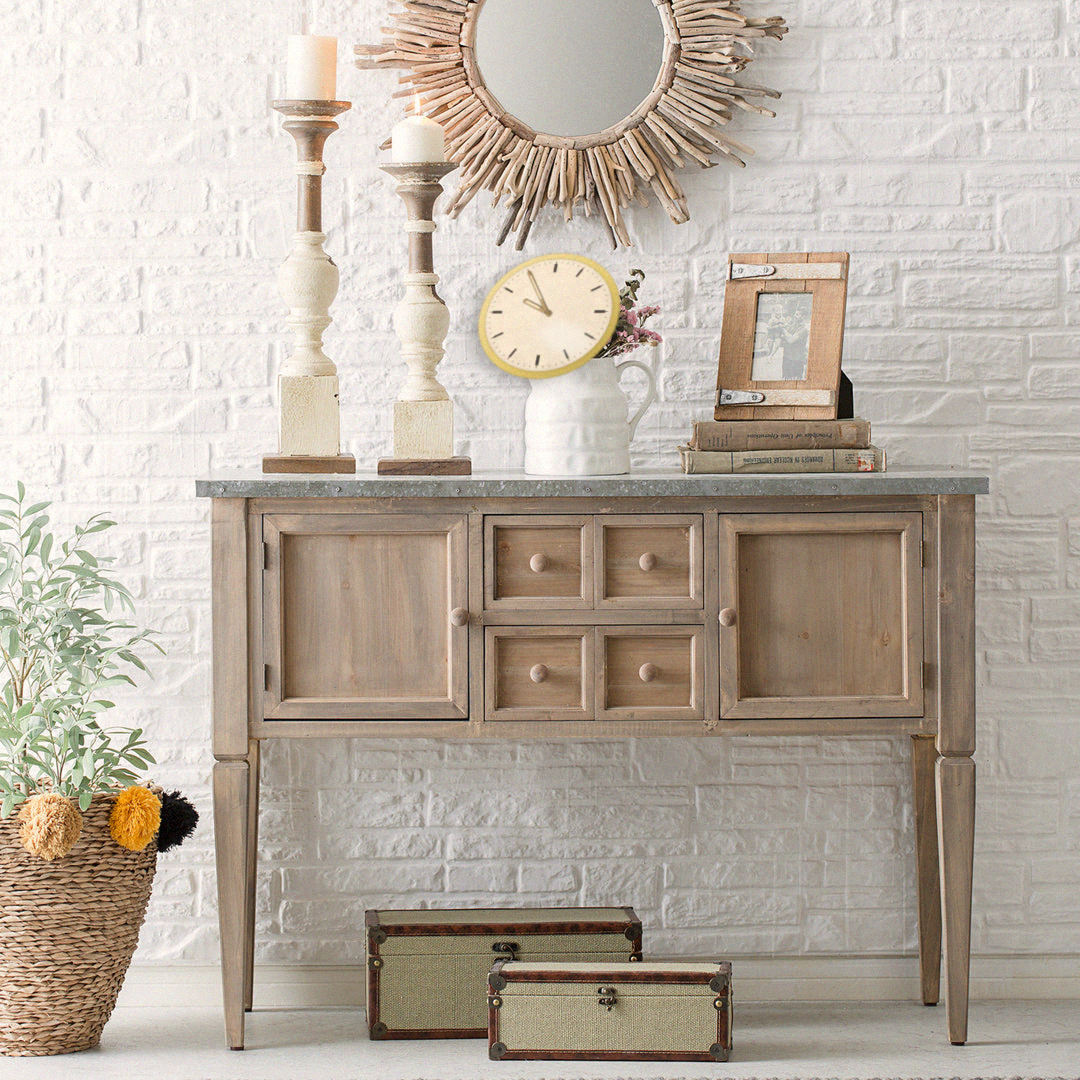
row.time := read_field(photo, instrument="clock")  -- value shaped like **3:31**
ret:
**9:55**
